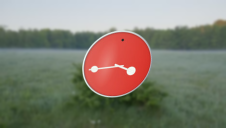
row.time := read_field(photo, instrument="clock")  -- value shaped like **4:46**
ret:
**3:44**
